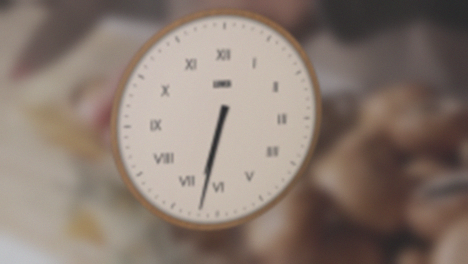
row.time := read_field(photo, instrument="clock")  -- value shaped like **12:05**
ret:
**6:32**
